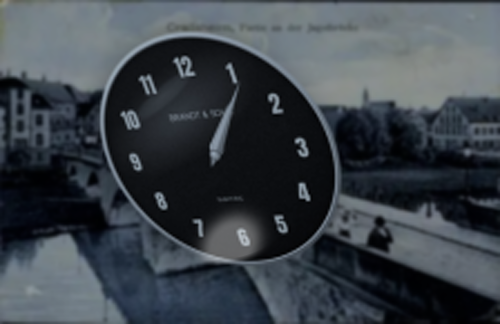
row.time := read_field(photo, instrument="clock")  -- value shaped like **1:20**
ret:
**1:06**
